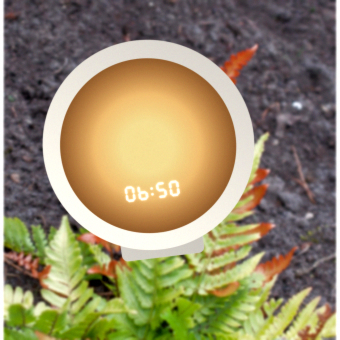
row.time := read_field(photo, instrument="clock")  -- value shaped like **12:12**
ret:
**6:50**
